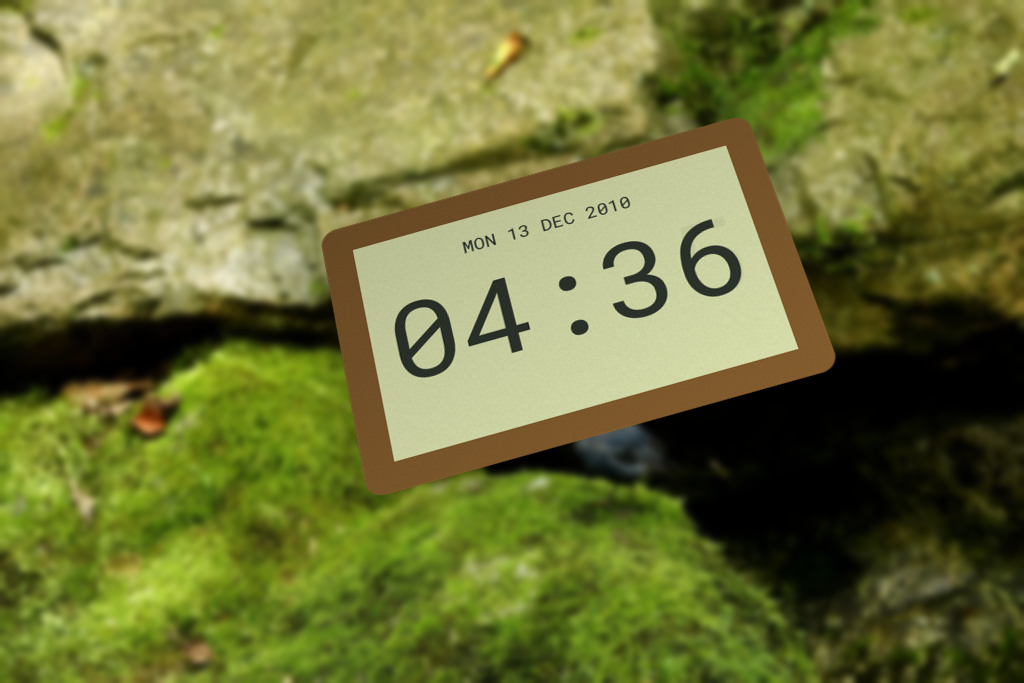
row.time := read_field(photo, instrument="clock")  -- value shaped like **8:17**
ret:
**4:36**
